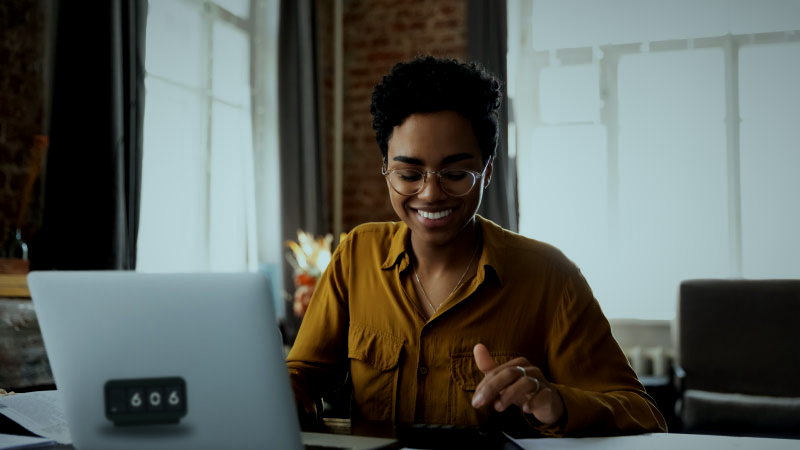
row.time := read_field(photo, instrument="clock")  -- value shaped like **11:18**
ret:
**6:06**
